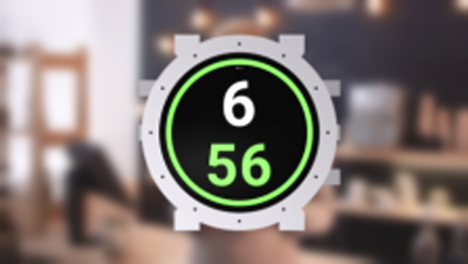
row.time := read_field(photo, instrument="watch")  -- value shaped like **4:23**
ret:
**6:56**
